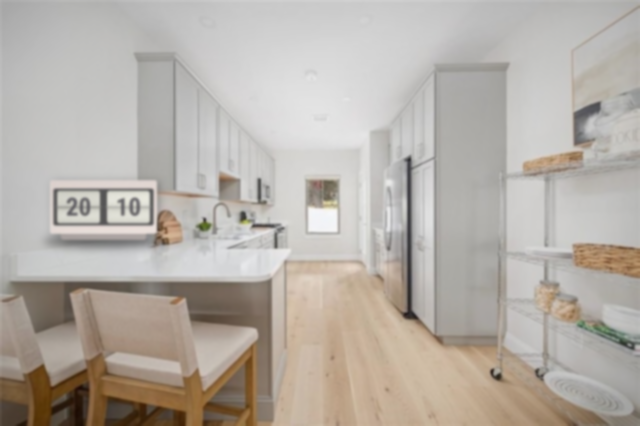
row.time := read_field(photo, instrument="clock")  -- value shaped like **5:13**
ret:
**20:10**
